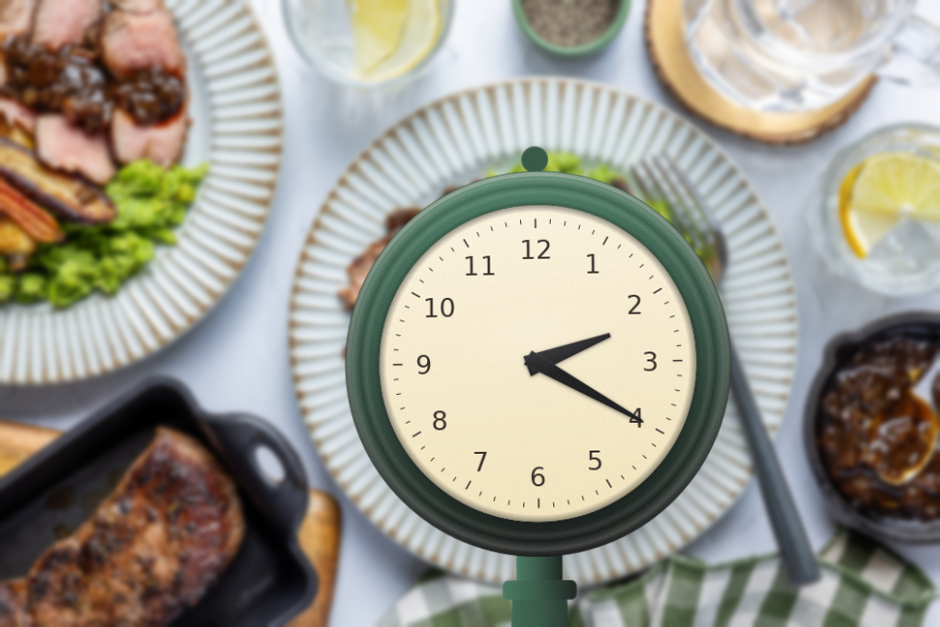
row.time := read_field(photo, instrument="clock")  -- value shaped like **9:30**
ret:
**2:20**
